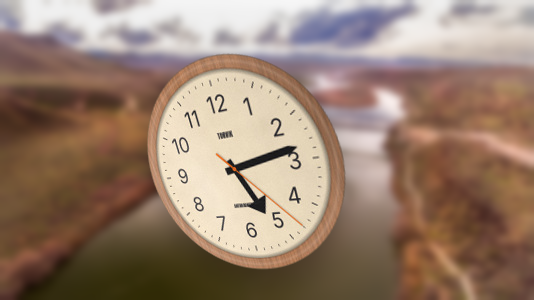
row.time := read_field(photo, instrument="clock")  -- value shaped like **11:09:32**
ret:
**5:13:23**
